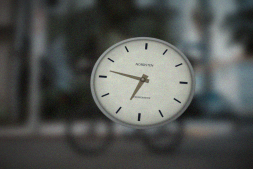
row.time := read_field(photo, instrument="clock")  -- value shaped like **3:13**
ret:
**6:47**
